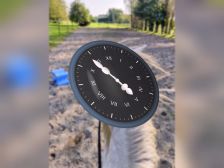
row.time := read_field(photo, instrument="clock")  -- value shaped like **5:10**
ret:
**4:54**
